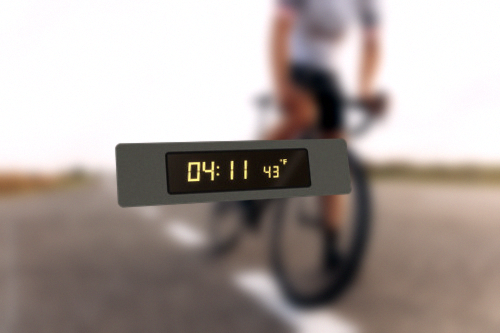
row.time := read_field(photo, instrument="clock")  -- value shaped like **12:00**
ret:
**4:11**
